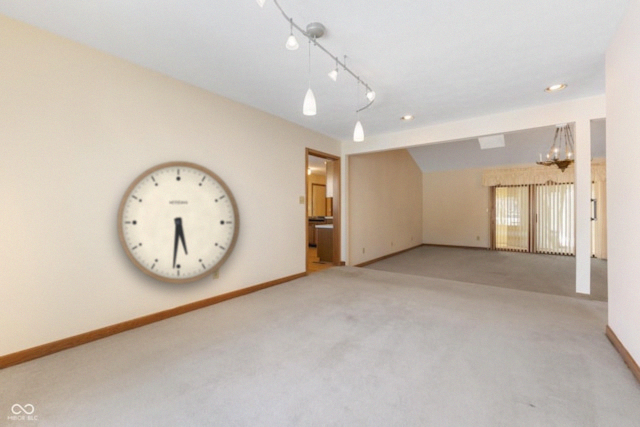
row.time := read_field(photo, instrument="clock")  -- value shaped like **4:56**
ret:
**5:31**
